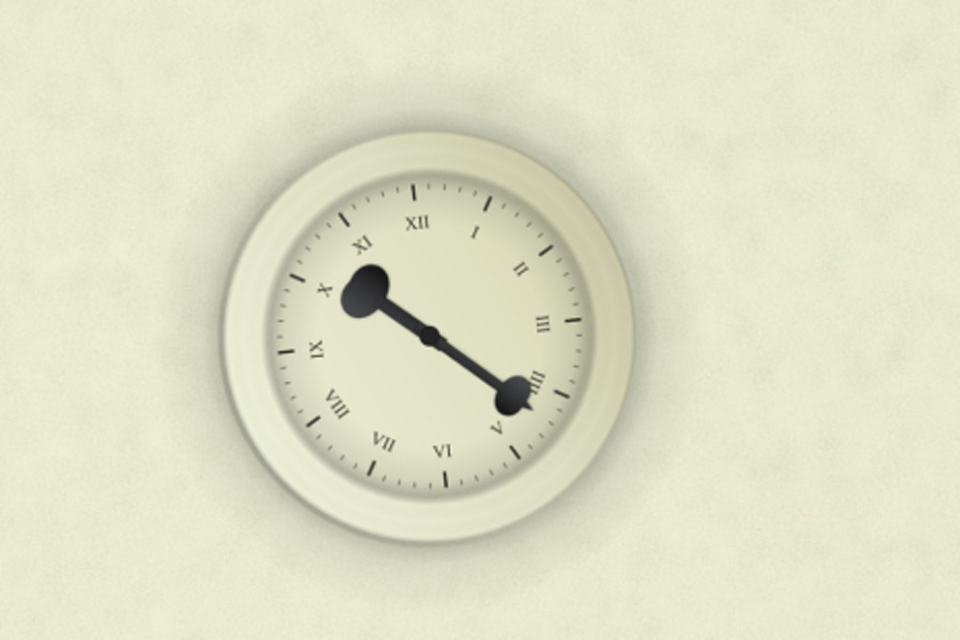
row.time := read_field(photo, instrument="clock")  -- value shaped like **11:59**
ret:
**10:22**
